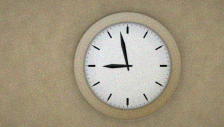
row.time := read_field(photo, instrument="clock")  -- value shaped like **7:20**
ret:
**8:58**
